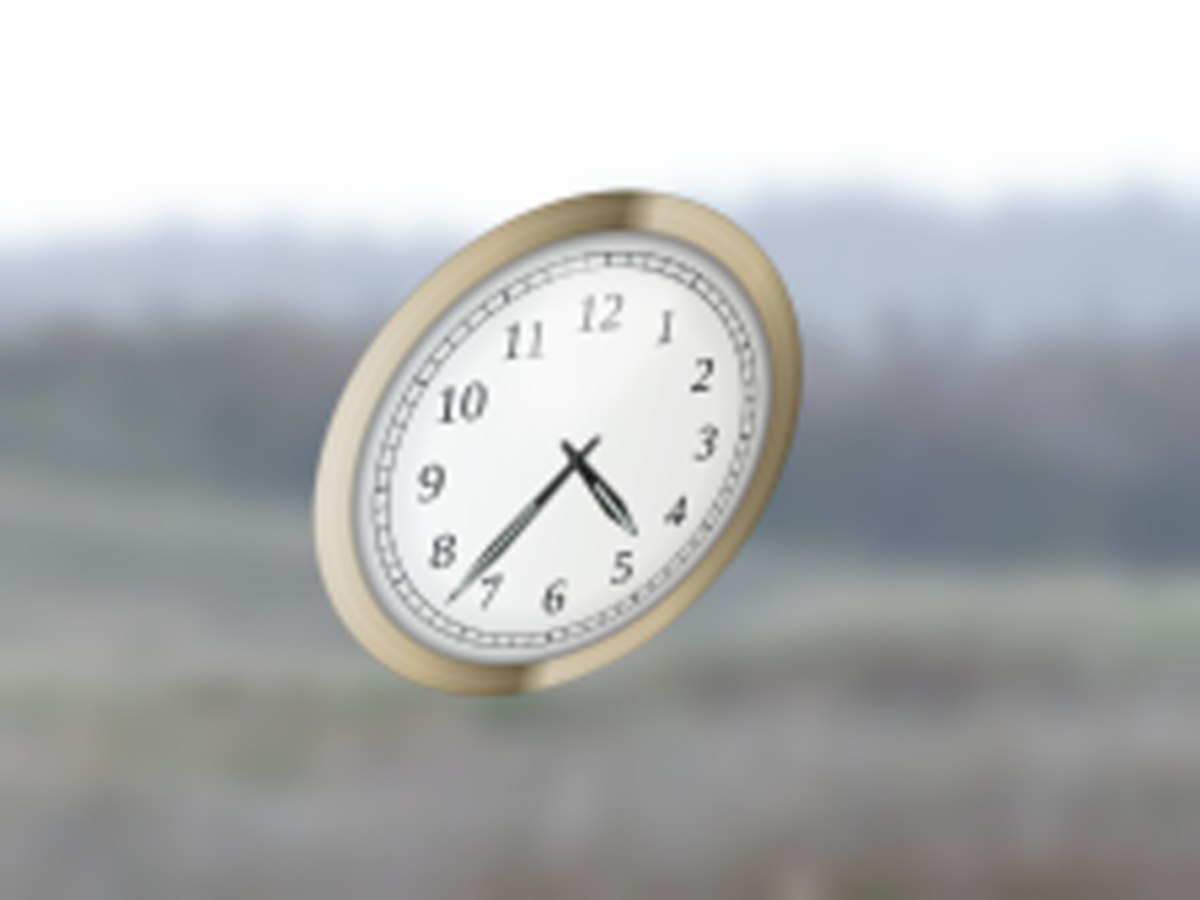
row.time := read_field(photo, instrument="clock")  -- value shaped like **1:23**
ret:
**4:37**
